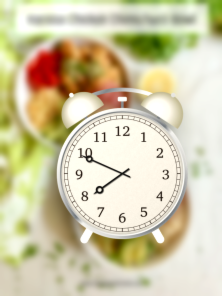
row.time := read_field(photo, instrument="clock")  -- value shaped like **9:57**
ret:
**7:49**
